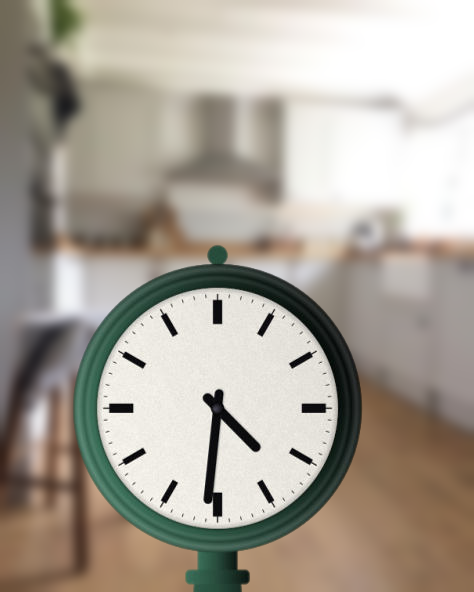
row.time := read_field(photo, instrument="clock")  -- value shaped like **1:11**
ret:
**4:31**
